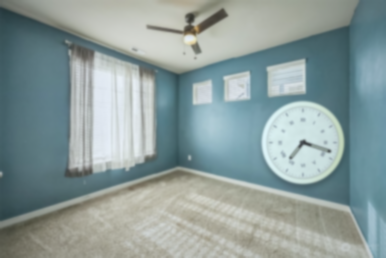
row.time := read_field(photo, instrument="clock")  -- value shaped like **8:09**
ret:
**7:18**
